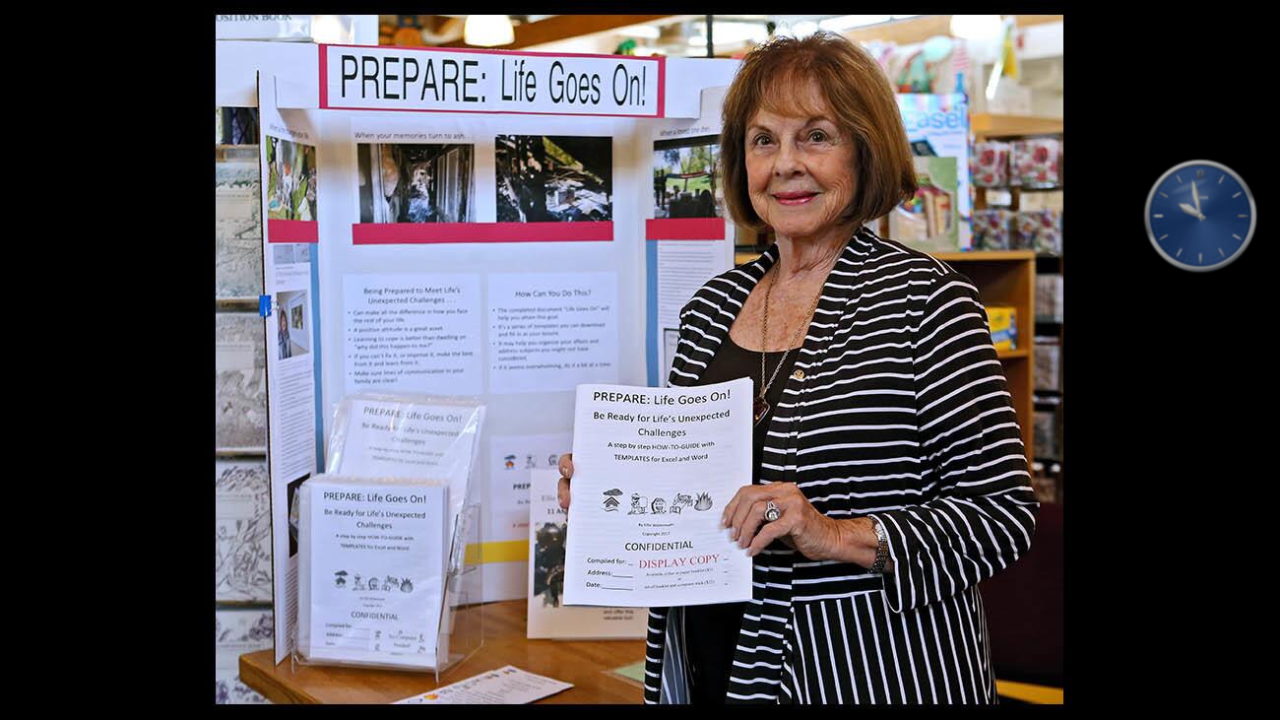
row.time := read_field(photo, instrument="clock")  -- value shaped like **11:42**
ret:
**9:58**
